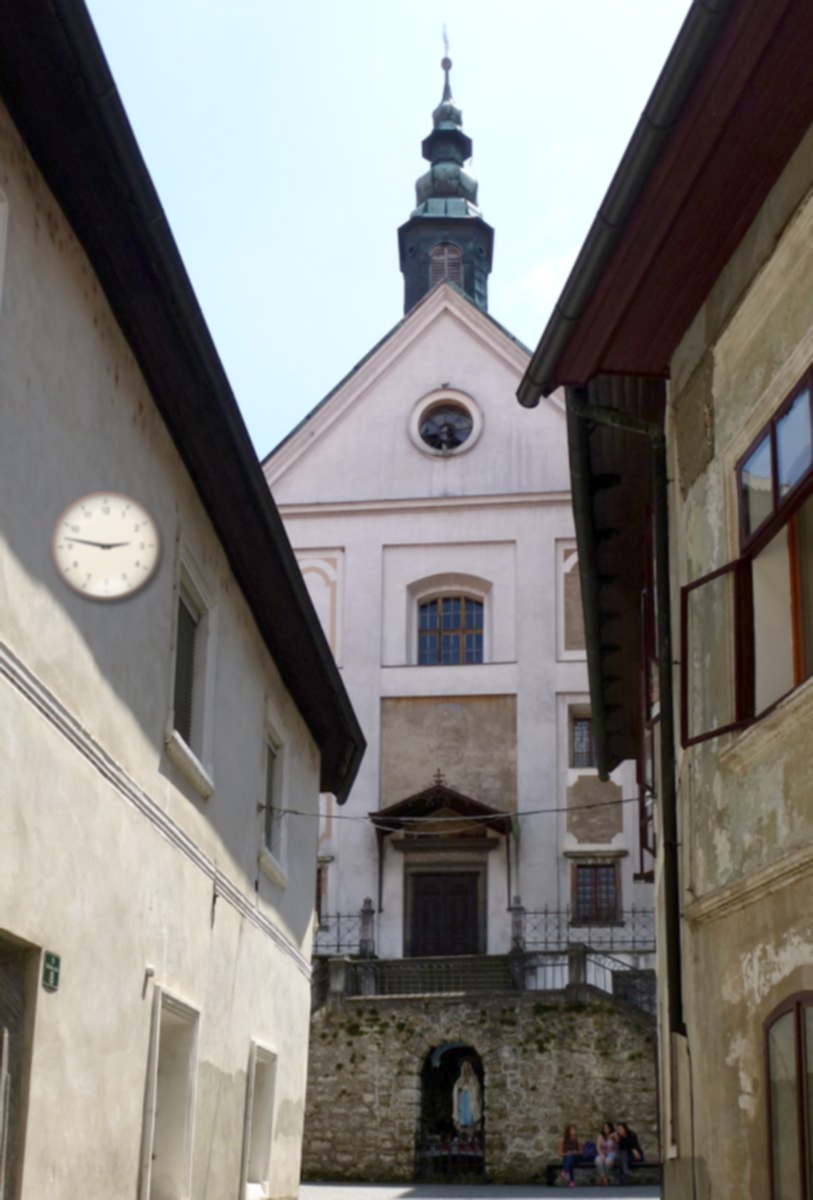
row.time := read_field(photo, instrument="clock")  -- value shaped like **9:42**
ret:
**2:47**
